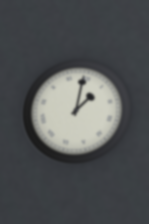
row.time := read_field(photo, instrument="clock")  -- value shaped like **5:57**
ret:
**12:59**
